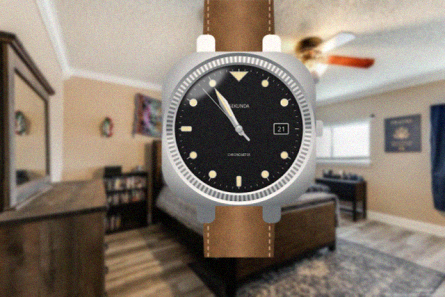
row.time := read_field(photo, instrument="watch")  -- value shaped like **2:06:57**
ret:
**10:54:53**
